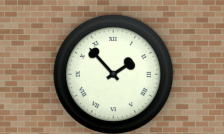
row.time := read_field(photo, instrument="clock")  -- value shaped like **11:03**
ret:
**1:53**
